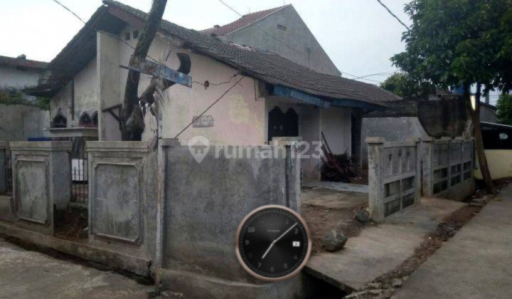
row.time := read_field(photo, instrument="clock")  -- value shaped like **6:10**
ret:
**7:08**
